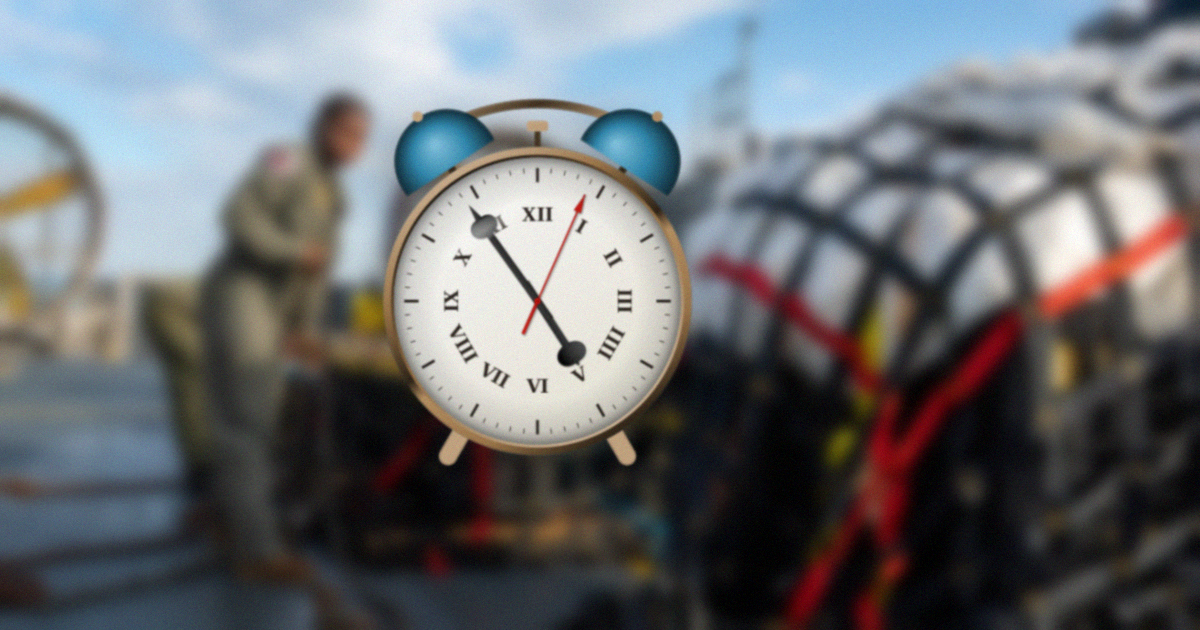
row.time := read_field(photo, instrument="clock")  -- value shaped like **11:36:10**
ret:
**4:54:04**
